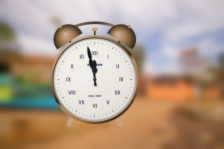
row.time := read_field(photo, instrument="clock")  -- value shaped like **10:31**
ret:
**11:58**
